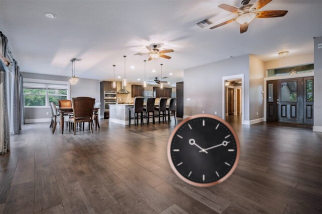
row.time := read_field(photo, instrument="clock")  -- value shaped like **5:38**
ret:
**10:12**
